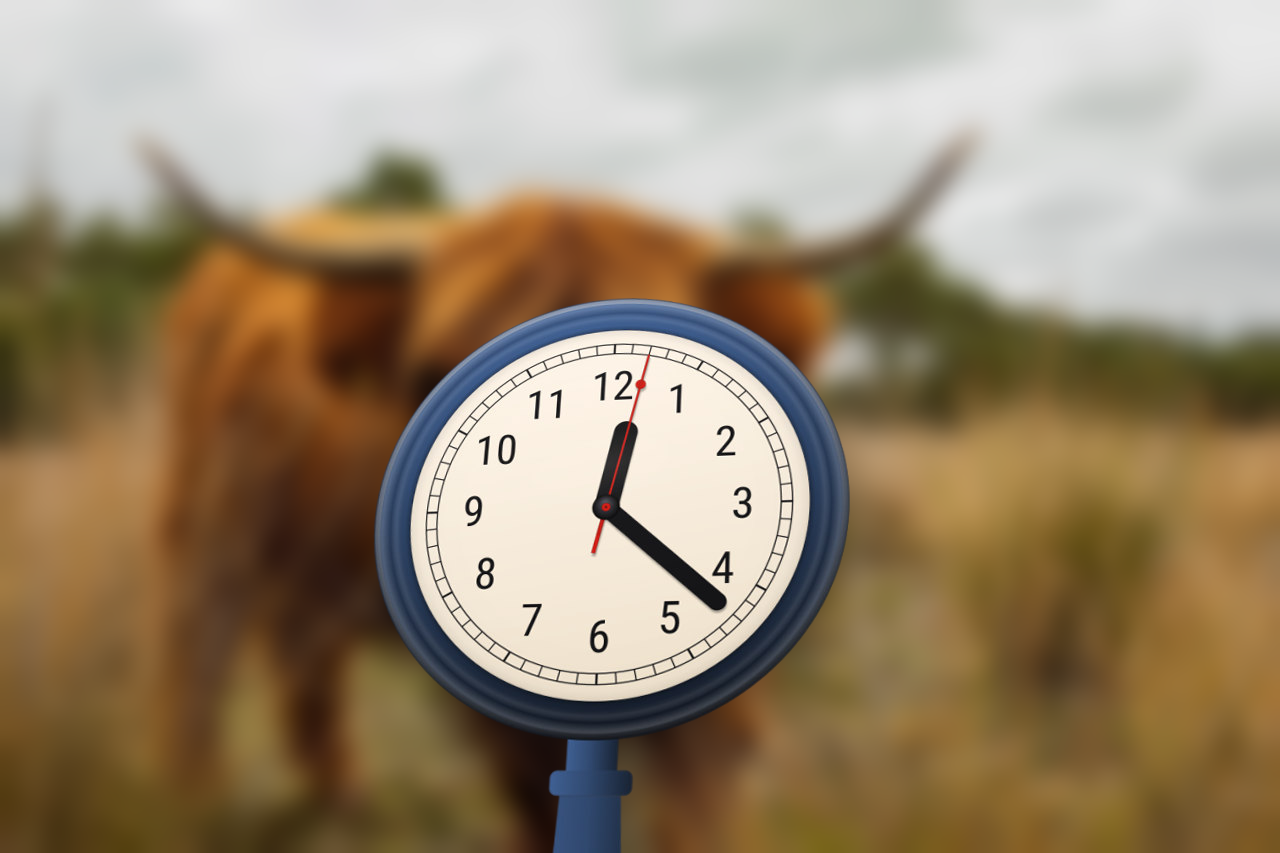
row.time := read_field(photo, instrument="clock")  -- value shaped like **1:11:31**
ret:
**12:22:02**
